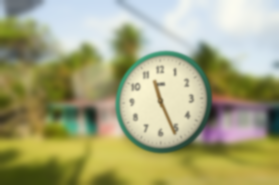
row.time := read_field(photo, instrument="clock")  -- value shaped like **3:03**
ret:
**11:26**
